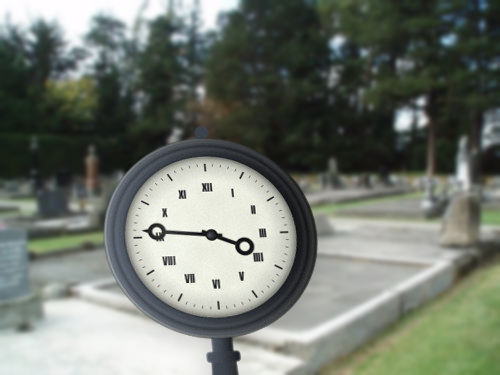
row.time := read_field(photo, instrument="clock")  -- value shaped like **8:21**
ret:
**3:46**
